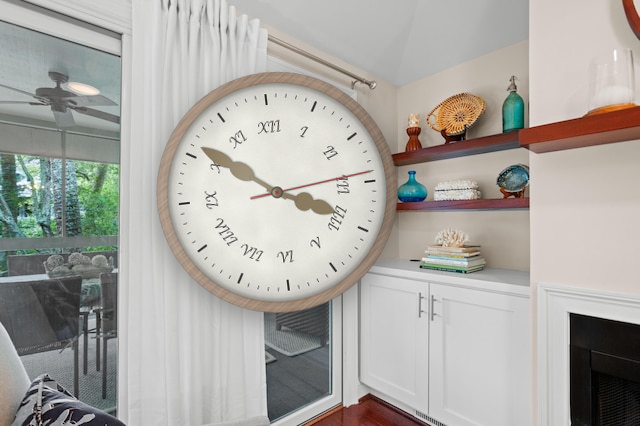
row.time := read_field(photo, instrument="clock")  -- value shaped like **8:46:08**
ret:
**3:51:14**
